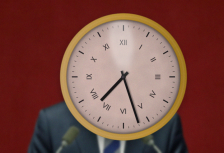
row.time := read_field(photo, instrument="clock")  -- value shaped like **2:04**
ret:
**7:27**
